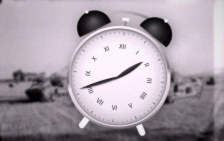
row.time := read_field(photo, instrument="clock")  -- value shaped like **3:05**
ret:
**1:41**
